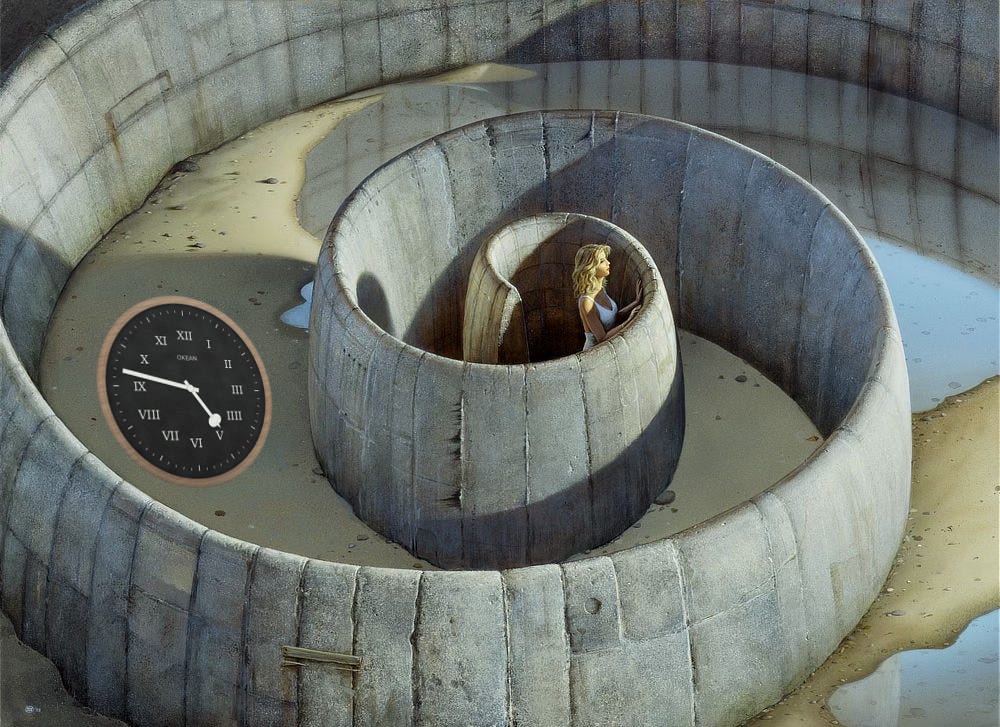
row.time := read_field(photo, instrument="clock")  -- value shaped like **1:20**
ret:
**4:47**
